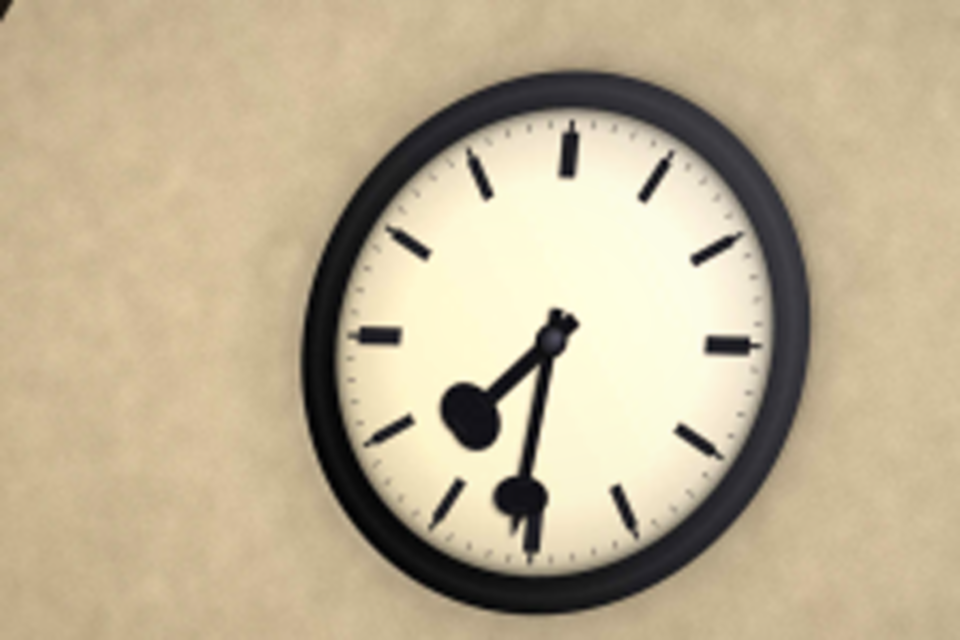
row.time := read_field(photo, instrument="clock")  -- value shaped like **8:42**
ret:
**7:31**
